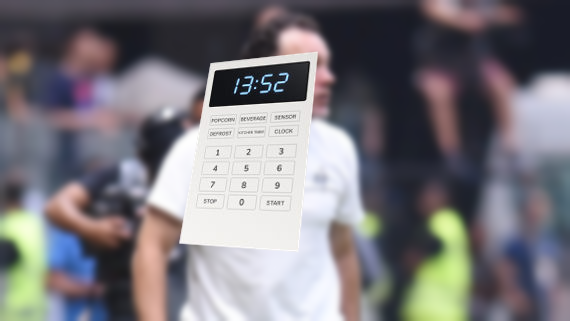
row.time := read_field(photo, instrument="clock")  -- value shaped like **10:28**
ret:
**13:52**
